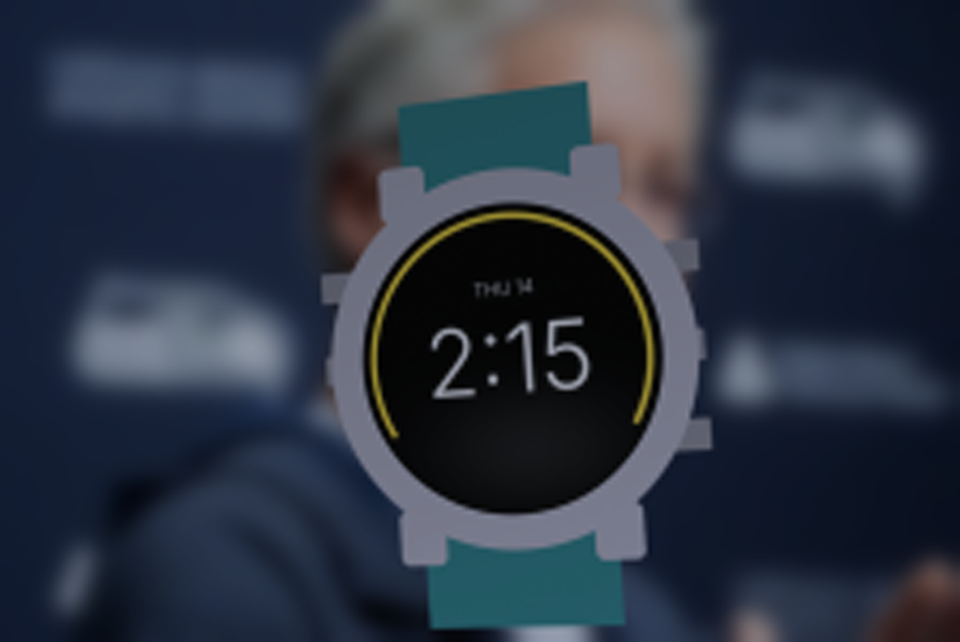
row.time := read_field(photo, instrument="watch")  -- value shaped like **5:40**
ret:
**2:15**
